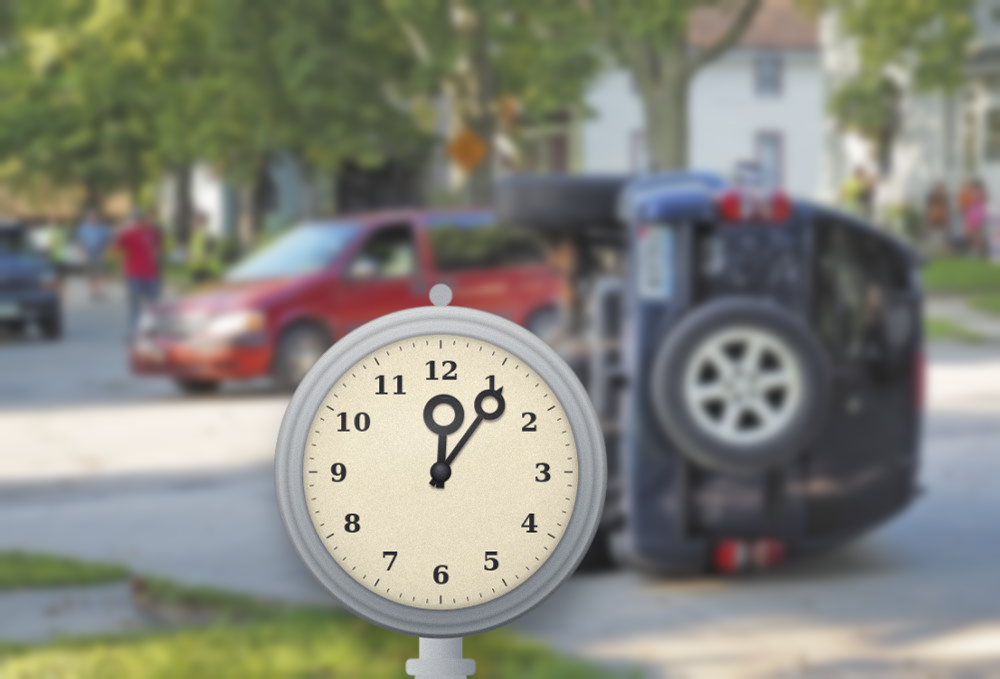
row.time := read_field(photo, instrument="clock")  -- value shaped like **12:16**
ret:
**12:06**
